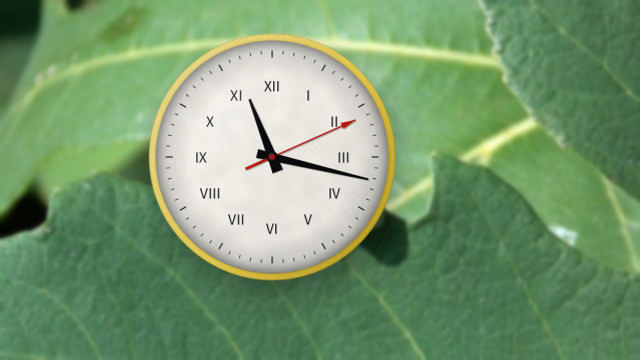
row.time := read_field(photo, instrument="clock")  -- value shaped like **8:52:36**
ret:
**11:17:11**
